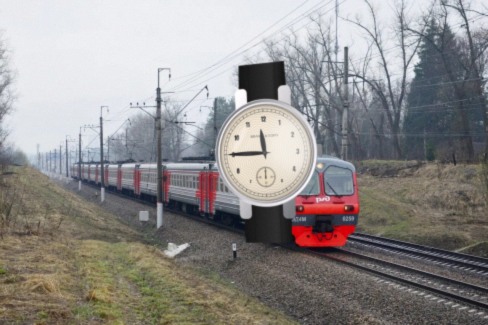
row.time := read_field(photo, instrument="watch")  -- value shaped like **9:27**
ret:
**11:45**
